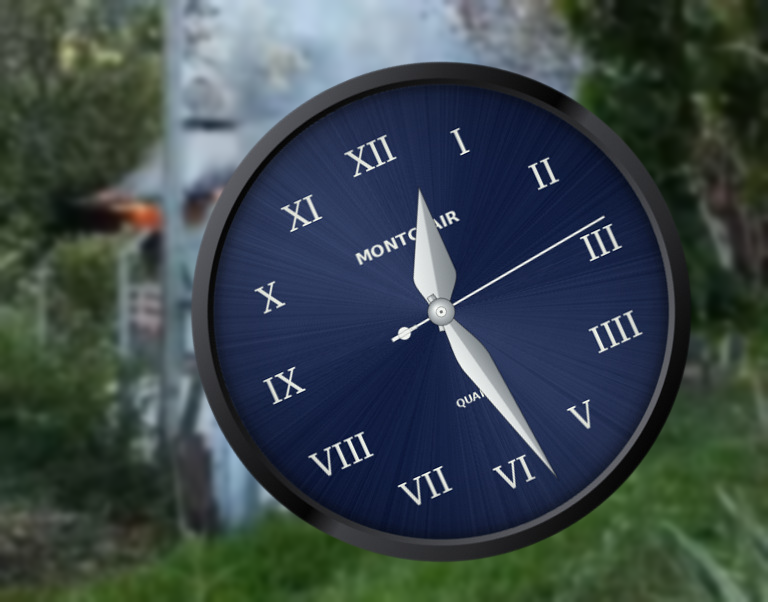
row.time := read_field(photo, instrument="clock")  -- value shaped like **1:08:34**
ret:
**12:28:14**
